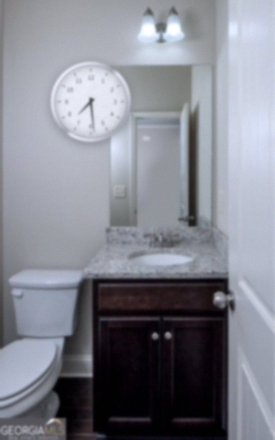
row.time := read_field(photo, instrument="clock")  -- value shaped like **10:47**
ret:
**7:29**
